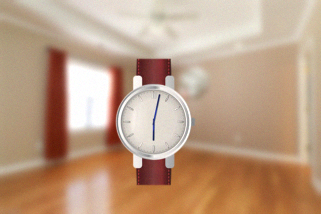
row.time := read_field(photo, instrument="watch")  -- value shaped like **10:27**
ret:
**6:02**
